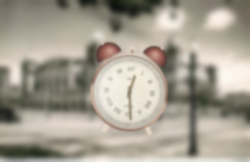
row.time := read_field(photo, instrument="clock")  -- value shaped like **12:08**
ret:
**12:29**
